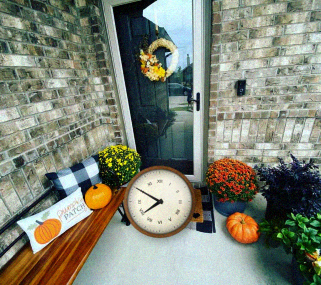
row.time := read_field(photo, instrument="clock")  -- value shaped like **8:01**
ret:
**7:50**
